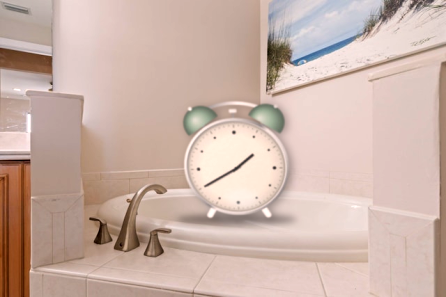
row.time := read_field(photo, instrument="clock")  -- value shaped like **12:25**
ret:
**1:40**
